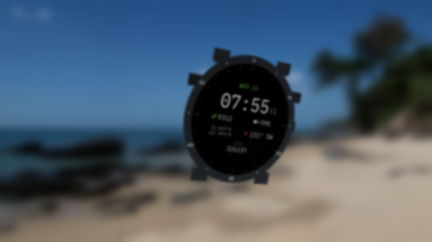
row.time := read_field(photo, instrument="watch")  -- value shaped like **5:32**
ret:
**7:55**
